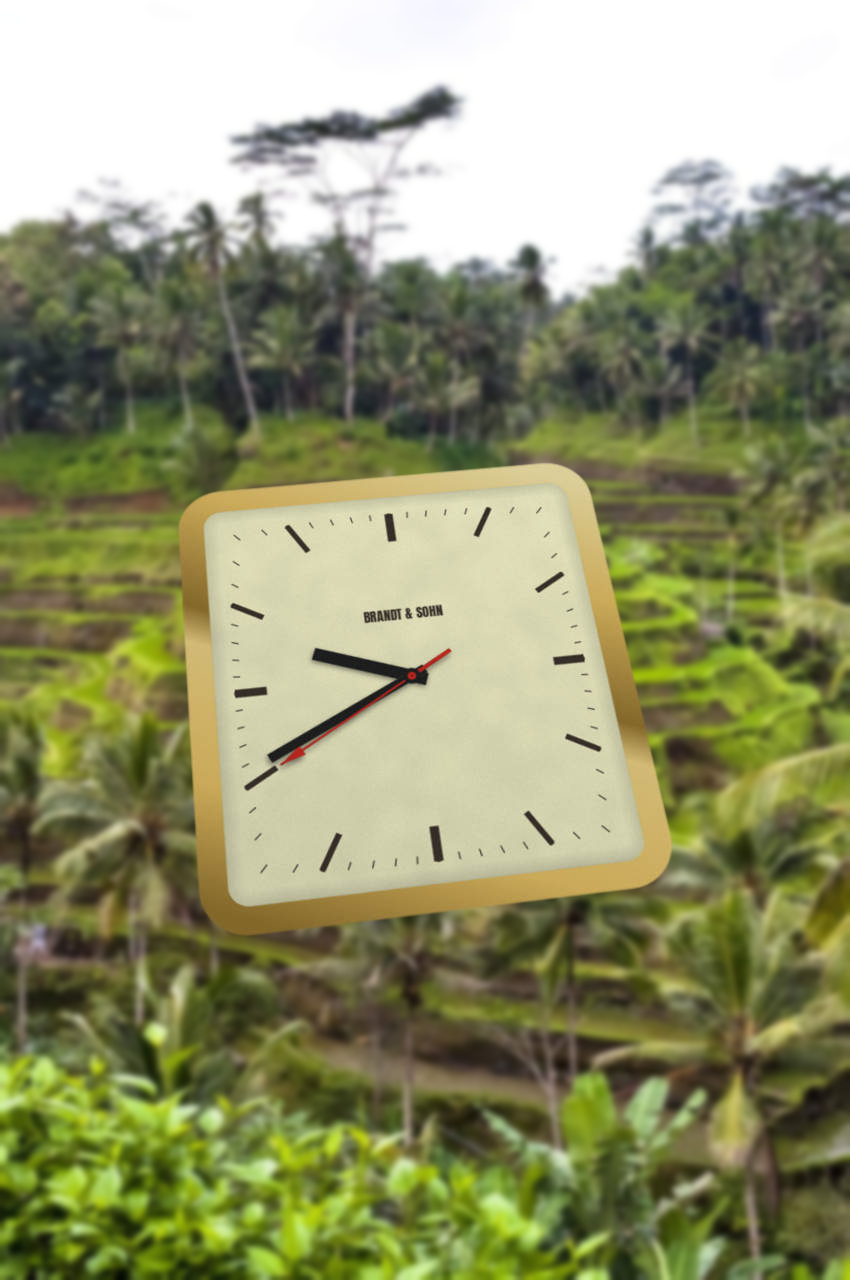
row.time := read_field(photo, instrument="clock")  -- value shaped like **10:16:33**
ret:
**9:40:40**
